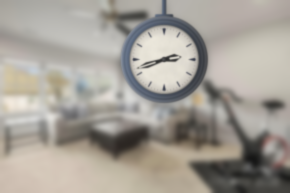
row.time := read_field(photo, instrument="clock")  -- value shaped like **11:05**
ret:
**2:42**
